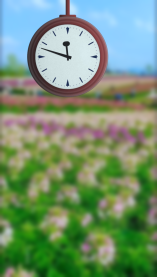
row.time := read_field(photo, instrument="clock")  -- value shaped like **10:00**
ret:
**11:48**
